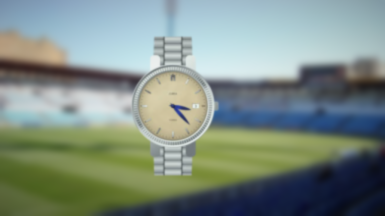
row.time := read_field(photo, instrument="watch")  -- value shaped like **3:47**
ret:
**3:23**
